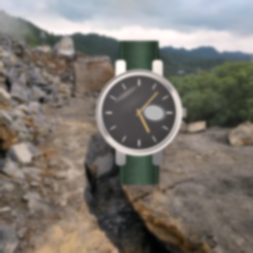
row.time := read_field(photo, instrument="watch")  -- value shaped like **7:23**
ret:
**5:07**
